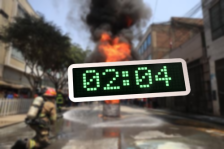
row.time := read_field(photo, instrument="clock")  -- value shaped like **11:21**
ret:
**2:04**
